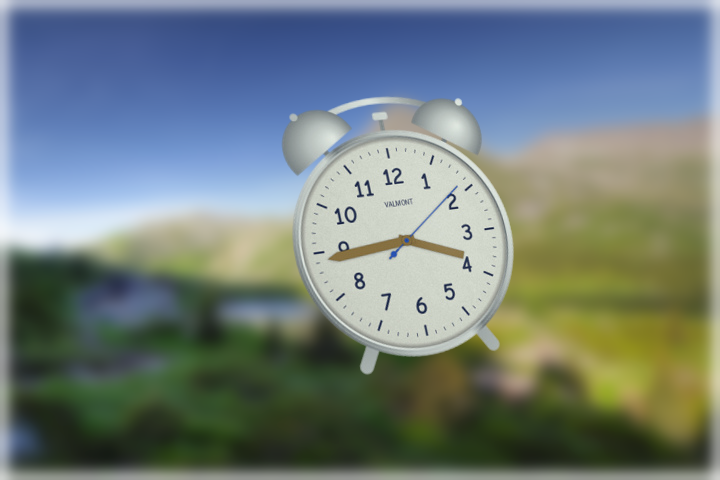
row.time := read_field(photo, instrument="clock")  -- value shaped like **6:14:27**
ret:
**3:44:09**
